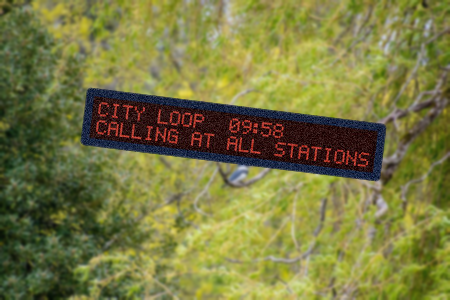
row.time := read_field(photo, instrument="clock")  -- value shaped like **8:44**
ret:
**9:58**
